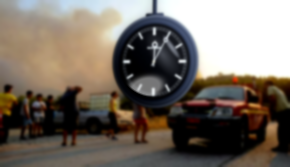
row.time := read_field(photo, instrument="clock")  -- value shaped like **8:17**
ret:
**12:05**
